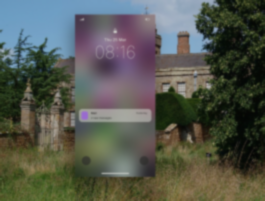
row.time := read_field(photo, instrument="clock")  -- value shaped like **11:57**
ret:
**8:16**
